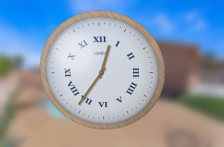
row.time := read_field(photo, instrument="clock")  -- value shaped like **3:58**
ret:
**12:36**
